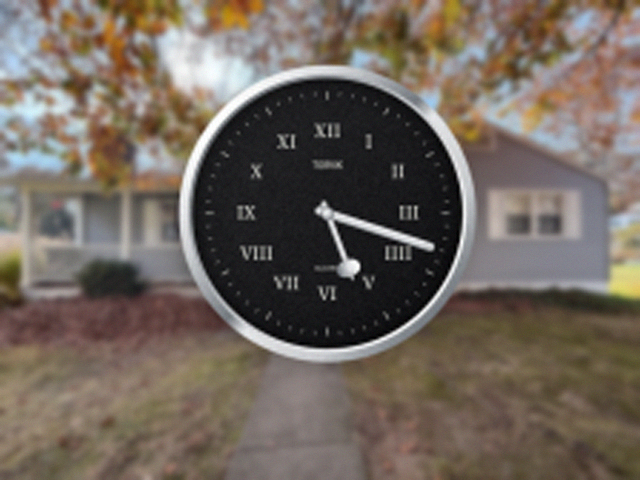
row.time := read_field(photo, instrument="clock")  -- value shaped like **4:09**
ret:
**5:18**
